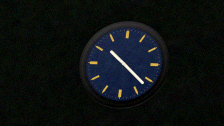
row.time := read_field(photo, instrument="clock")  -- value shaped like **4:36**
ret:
**10:22**
